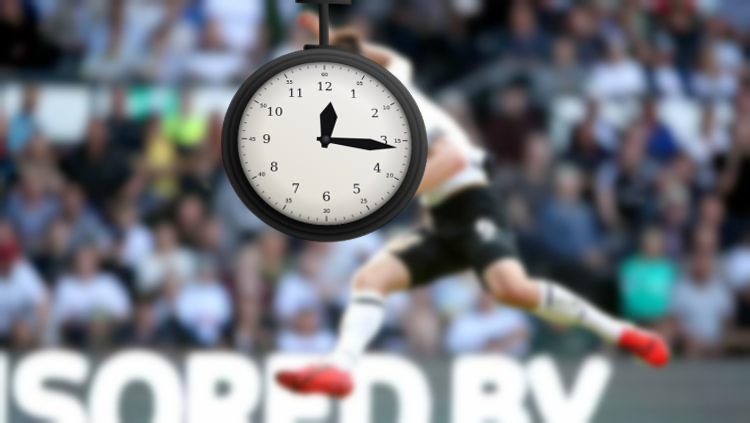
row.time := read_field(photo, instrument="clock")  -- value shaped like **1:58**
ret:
**12:16**
